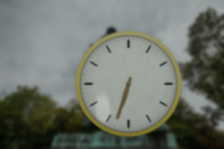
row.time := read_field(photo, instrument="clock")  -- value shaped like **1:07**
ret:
**6:33**
